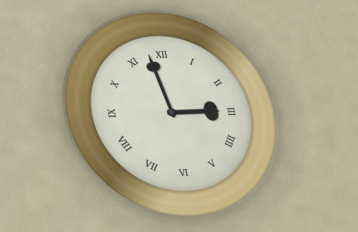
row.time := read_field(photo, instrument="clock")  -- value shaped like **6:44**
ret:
**2:58**
